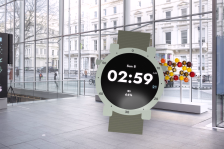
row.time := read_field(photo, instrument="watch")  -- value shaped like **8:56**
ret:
**2:59**
